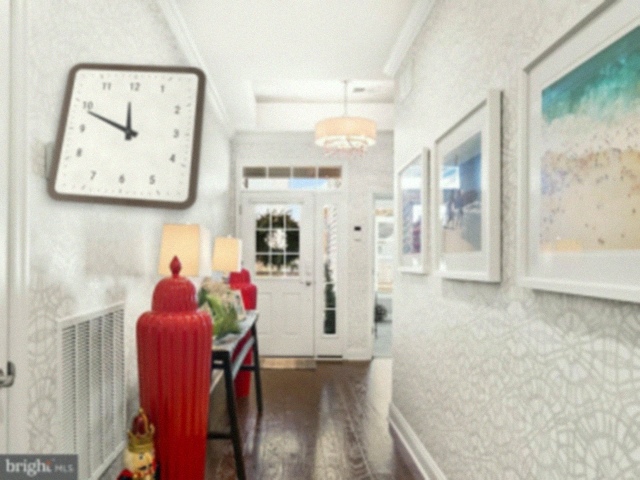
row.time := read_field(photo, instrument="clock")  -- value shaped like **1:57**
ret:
**11:49**
